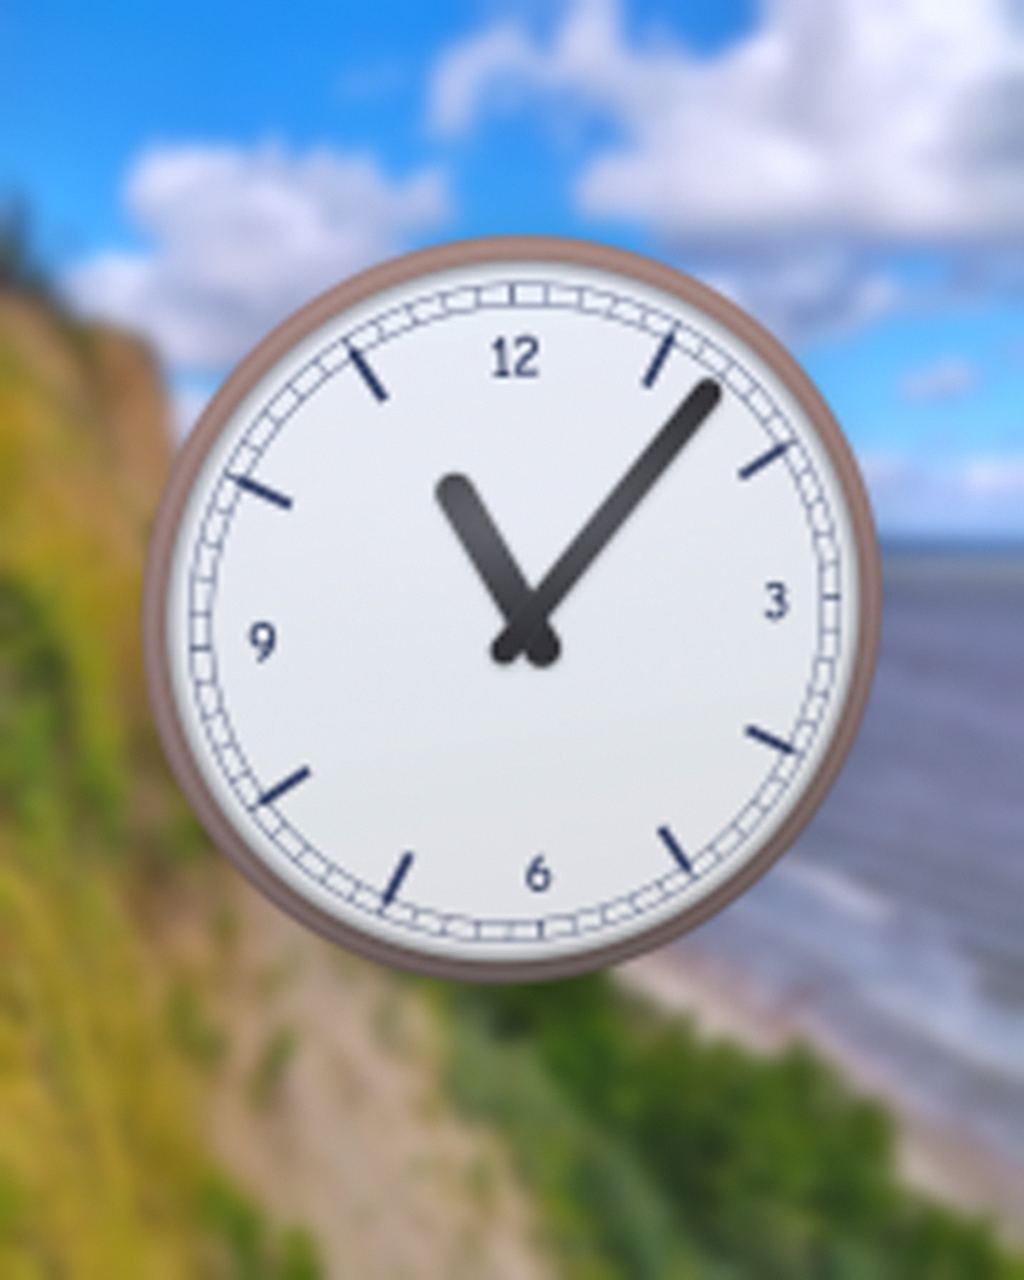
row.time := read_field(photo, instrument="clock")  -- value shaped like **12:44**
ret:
**11:07**
